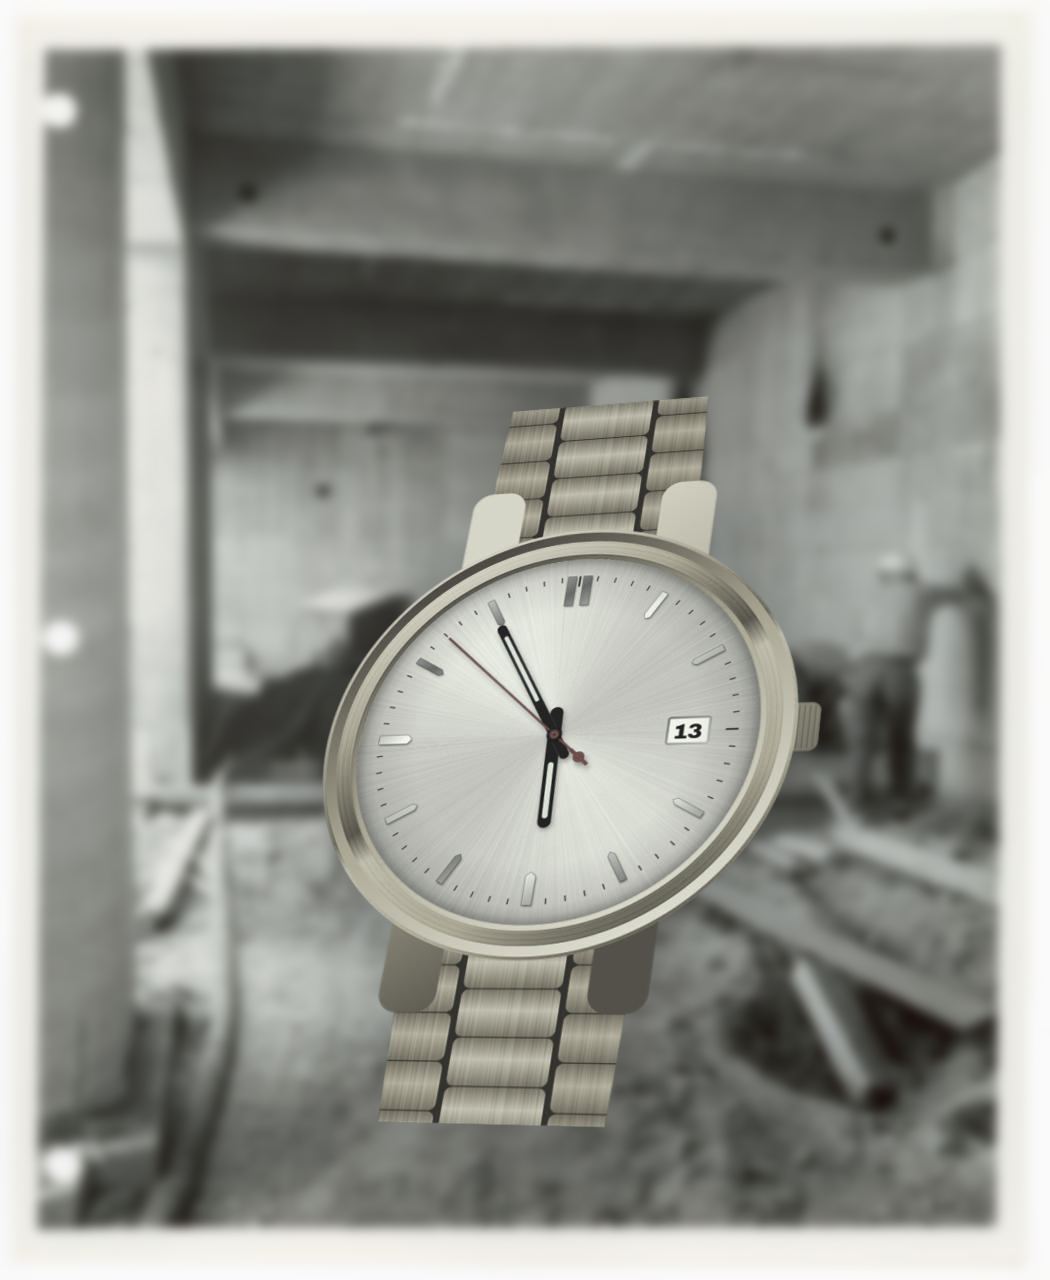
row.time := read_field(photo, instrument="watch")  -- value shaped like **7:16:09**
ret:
**5:54:52**
